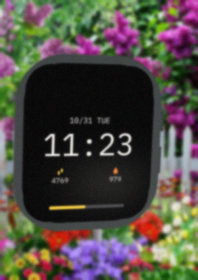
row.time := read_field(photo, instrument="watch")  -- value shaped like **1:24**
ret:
**11:23**
